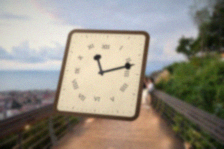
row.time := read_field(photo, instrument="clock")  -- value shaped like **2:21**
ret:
**11:12**
